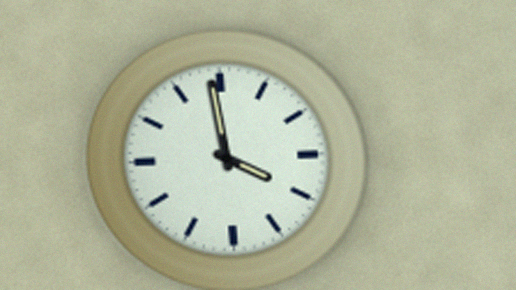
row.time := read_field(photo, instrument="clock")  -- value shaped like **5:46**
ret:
**3:59**
